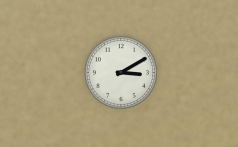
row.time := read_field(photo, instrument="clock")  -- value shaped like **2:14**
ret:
**3:10**
